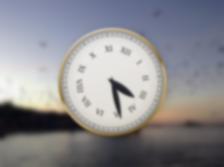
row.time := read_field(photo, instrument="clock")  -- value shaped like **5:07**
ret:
**3:24**
